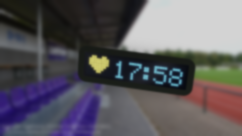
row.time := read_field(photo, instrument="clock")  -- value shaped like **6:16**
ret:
**17:58**
